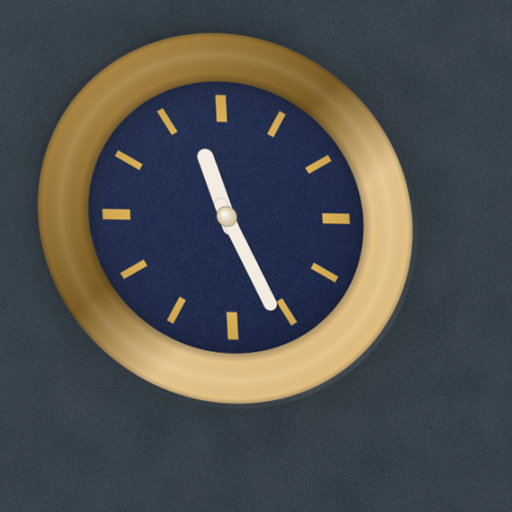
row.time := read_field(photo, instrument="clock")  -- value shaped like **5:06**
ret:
**11:26**
